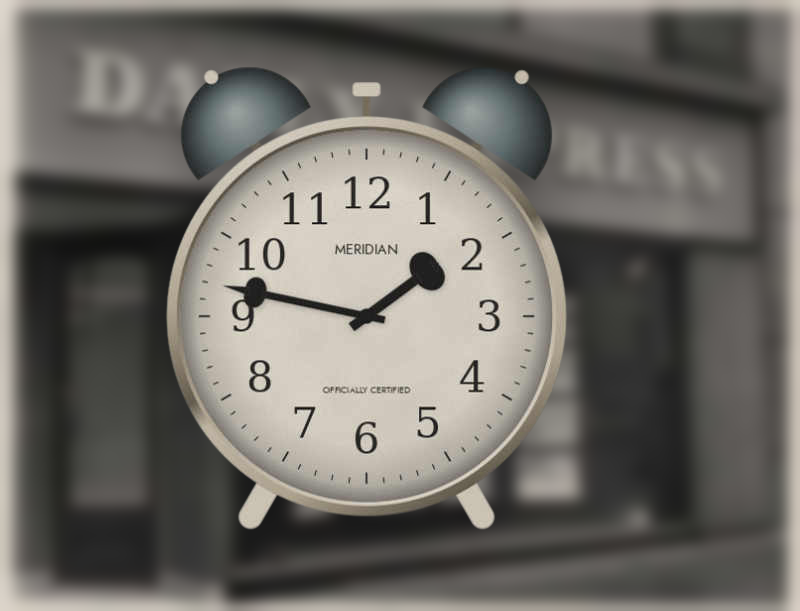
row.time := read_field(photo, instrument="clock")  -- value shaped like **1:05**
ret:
**1:47**
